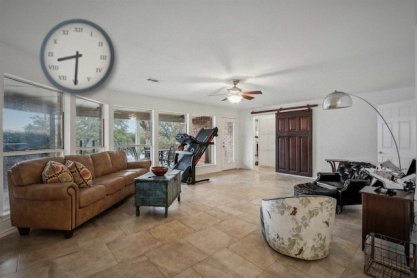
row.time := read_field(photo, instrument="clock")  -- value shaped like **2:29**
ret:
**8:30**
